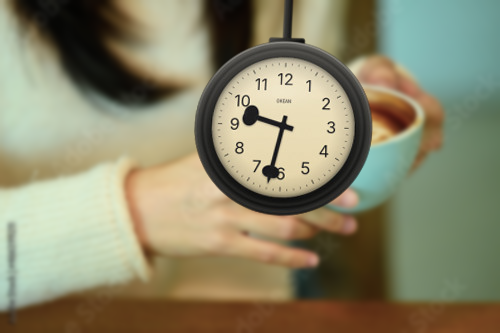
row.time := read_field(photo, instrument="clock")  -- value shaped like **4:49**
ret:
**9:32**
